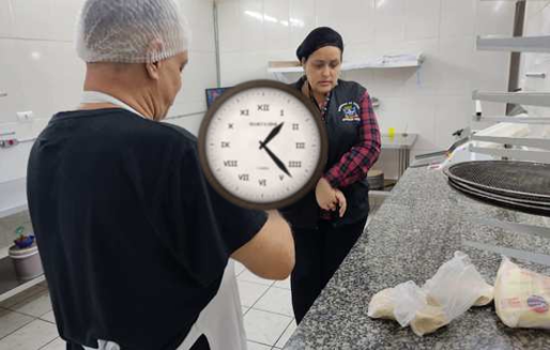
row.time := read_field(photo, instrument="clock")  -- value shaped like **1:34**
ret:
**1:23**
